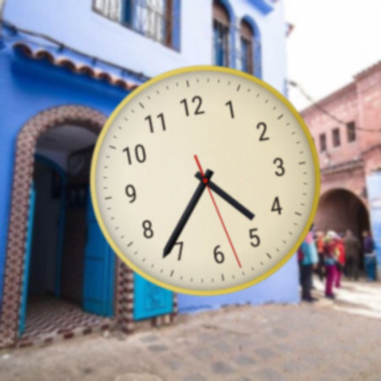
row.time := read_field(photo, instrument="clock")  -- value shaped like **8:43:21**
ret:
**4:36:28**
